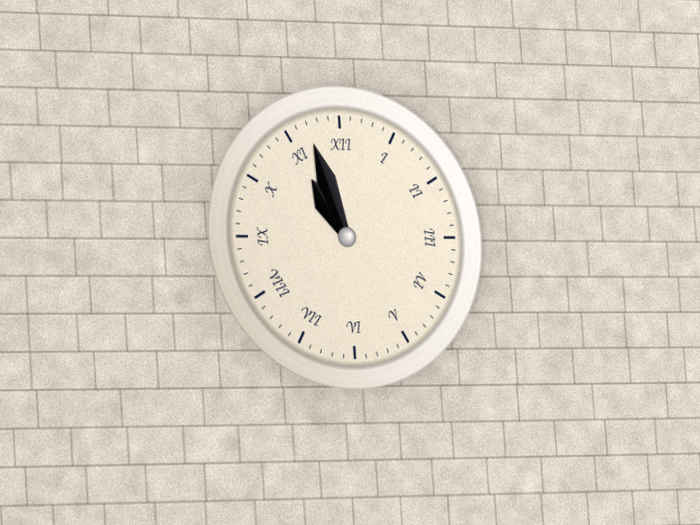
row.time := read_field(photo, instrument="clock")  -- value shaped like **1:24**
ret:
**10:57**
